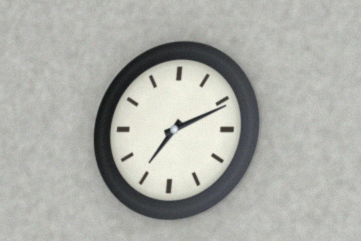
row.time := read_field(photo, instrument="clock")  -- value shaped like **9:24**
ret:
**7:11**
